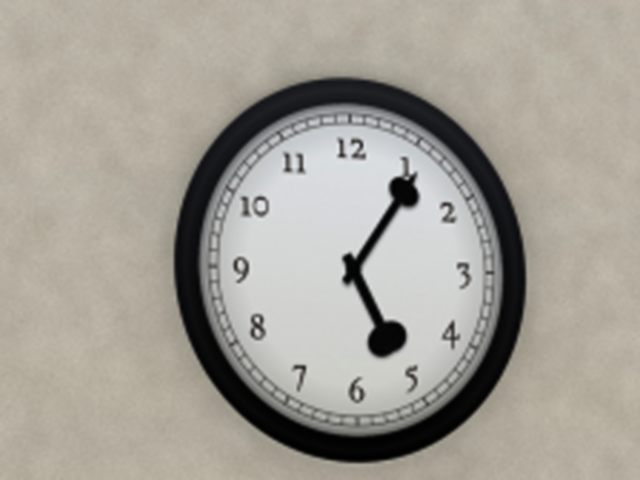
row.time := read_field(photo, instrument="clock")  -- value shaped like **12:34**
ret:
**5:06**
